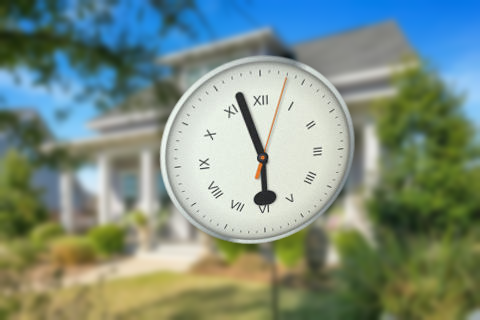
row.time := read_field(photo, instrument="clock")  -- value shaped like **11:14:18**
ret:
**5:57:03**
